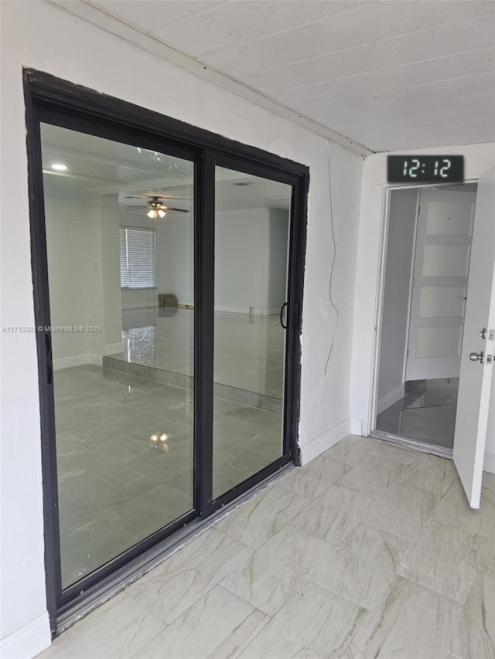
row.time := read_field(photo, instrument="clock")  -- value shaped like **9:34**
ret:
**12:12**
